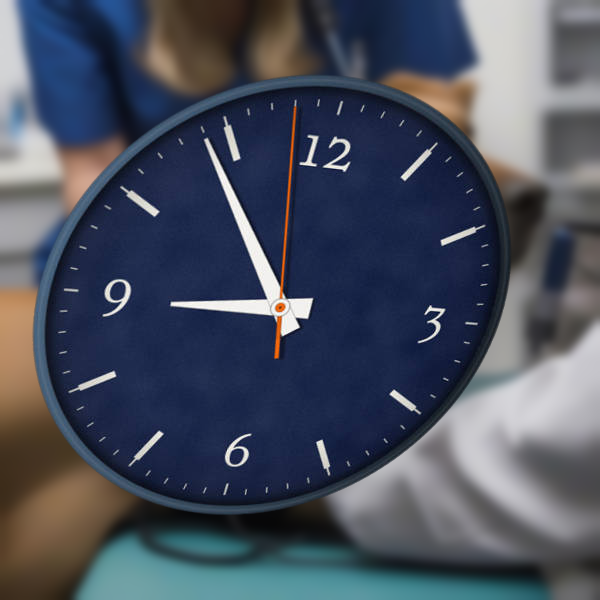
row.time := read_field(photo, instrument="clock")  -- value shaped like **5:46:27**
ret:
**8:53:58**
